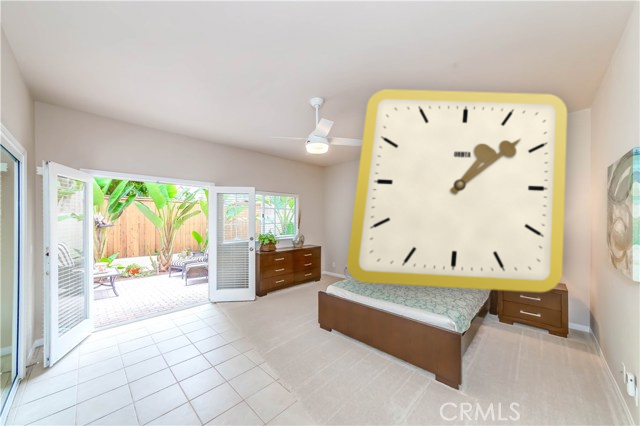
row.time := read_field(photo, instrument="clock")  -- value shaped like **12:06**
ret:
**1:08**
